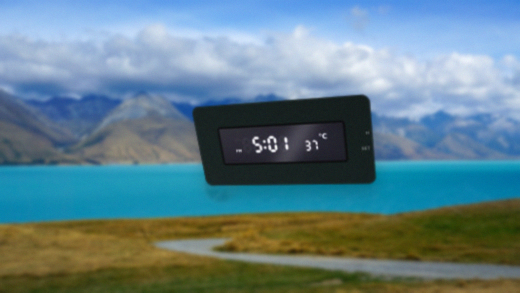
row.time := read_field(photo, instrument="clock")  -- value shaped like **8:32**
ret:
**5:01**
